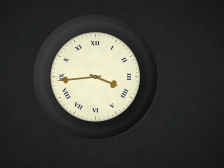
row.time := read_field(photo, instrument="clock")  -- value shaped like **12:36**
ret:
**3:44**
